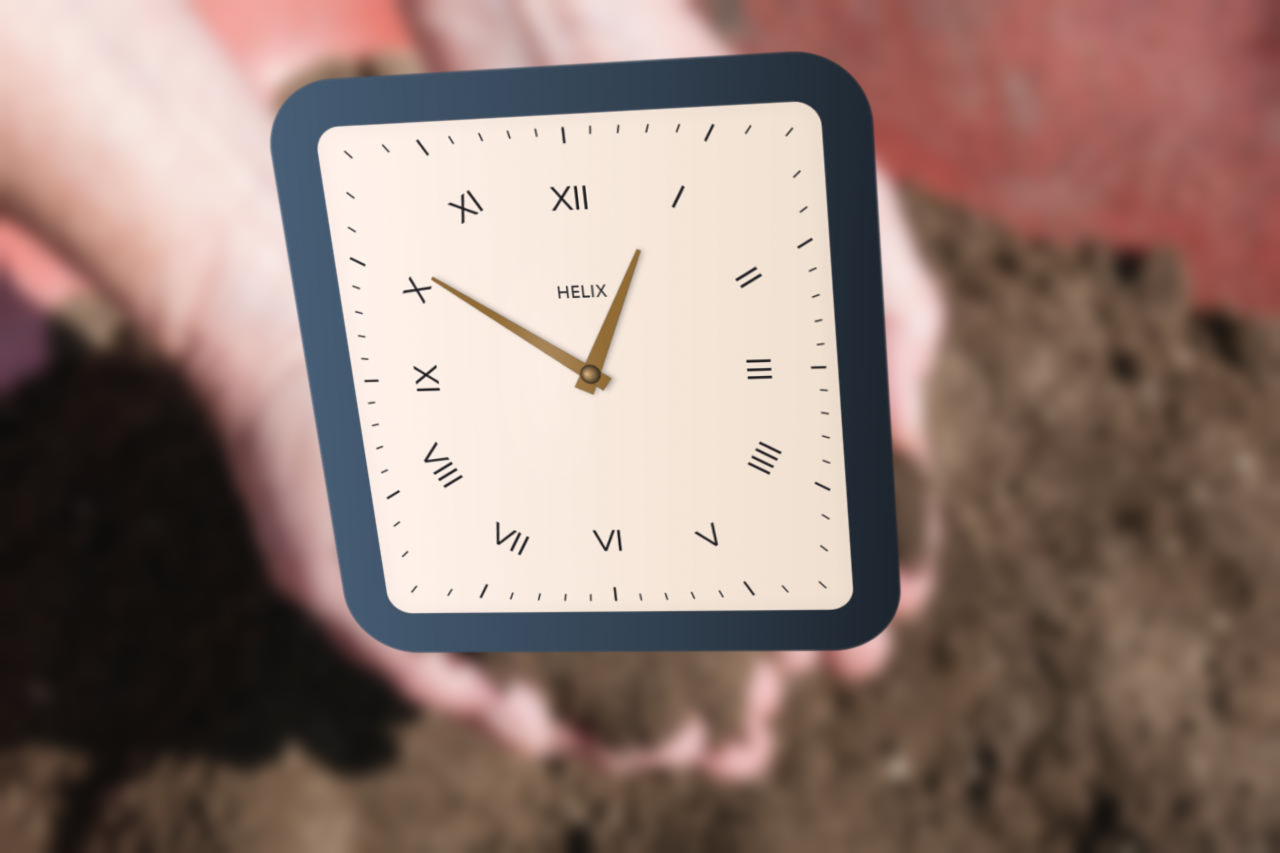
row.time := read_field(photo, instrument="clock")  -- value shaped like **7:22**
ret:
**12:51**
